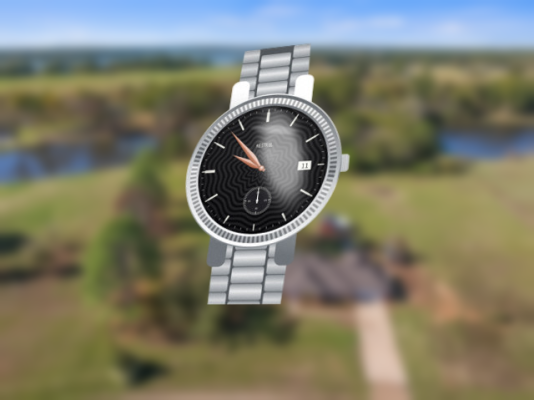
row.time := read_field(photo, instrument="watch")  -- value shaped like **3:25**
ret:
**9:53**
